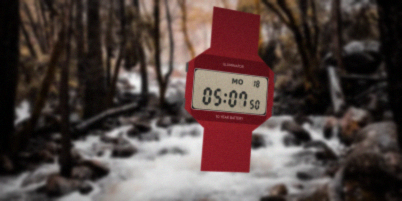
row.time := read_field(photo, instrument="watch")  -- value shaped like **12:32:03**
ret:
**5:07:50**
